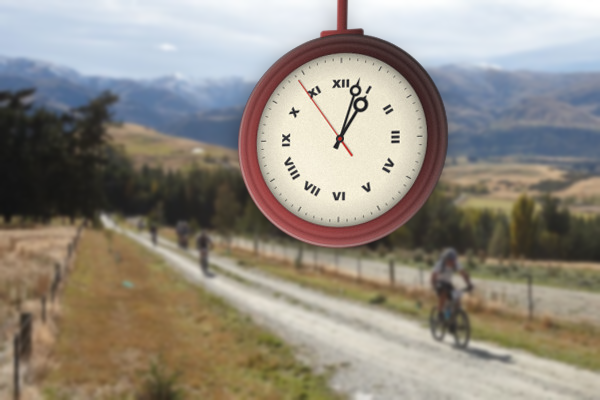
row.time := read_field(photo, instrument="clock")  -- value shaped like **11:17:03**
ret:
**1:02:54**
